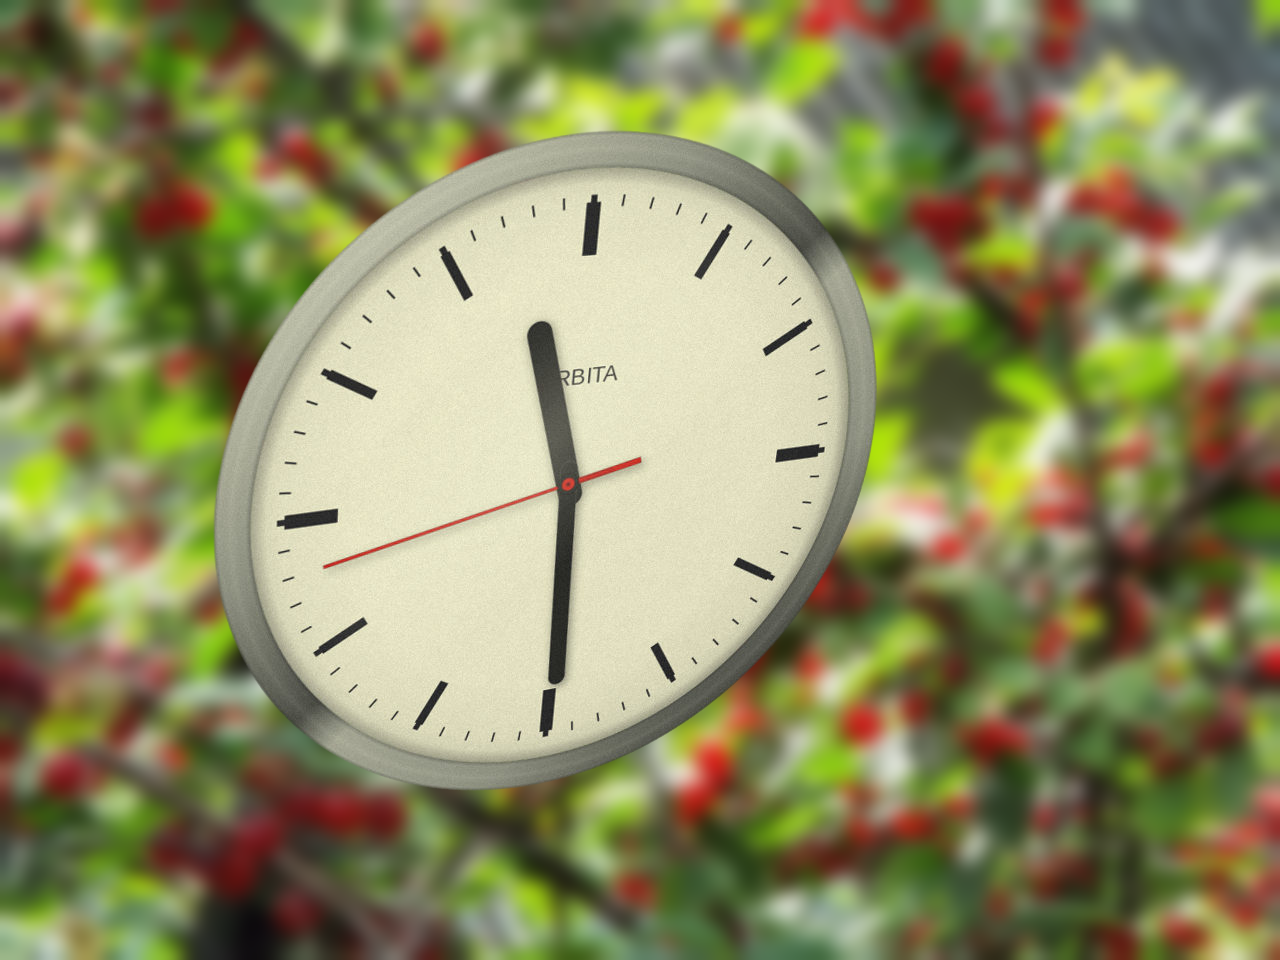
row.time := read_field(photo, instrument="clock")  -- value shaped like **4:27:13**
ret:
**11:29:43**
